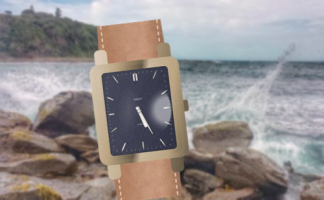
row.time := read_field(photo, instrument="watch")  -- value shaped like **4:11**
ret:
**5:26**
